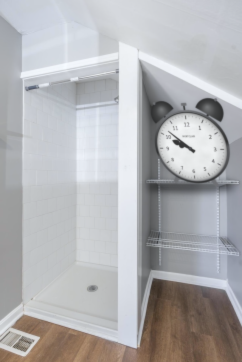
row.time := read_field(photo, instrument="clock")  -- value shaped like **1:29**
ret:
**9:52**
